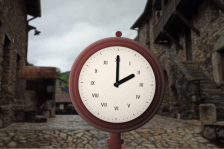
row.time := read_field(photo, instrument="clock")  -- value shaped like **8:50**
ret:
**2:00**
